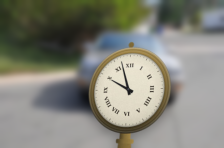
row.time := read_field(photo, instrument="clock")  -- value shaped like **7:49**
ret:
**9:57**
